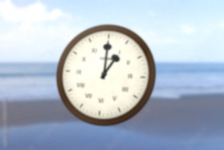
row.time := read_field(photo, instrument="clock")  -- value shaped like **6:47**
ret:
**1:00**
